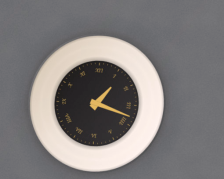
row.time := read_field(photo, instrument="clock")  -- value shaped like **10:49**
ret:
**1:18**
